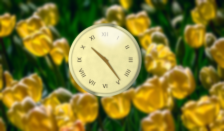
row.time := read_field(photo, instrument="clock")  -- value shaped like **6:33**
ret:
**10:24**
